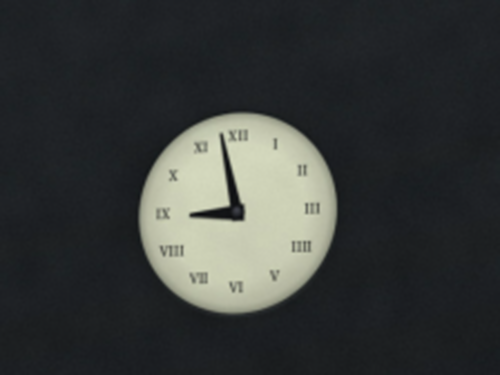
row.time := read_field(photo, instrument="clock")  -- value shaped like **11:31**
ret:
**8:58**
